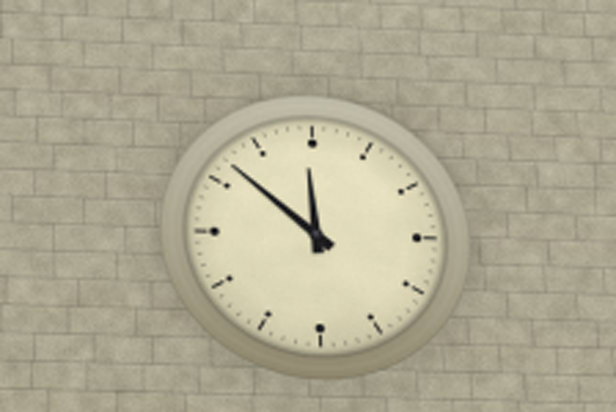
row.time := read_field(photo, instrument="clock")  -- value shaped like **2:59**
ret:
**11:52**
